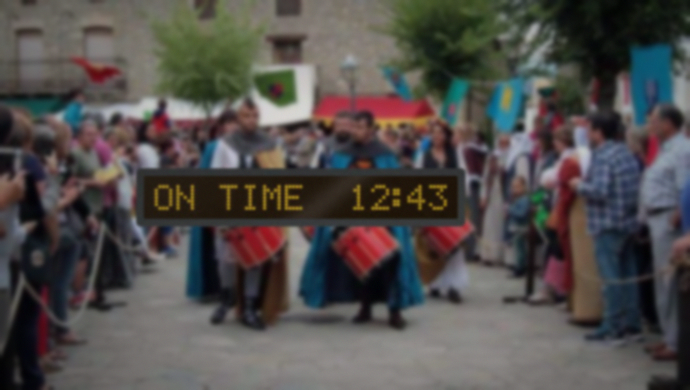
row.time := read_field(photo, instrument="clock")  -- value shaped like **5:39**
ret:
**12:43**
